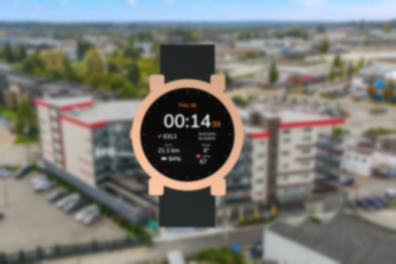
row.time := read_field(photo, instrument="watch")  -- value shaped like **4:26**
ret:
**0:14**
